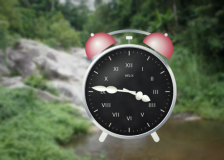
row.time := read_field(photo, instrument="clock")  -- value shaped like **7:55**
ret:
**3:46**
